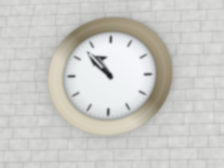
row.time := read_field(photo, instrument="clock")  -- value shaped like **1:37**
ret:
**10:53**
